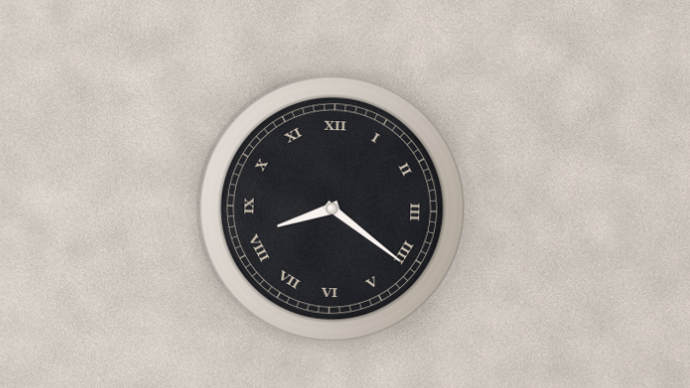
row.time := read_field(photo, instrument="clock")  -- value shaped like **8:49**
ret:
**8:21**
